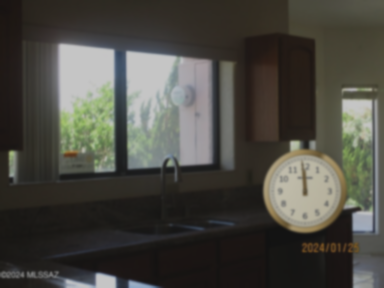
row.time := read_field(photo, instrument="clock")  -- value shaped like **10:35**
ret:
**11:59**
